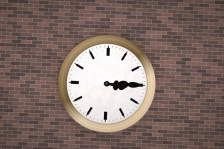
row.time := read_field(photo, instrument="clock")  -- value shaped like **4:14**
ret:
**3:15**
